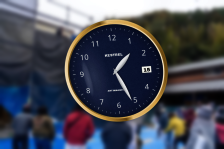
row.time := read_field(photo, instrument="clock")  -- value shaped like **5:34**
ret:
**1:26**
